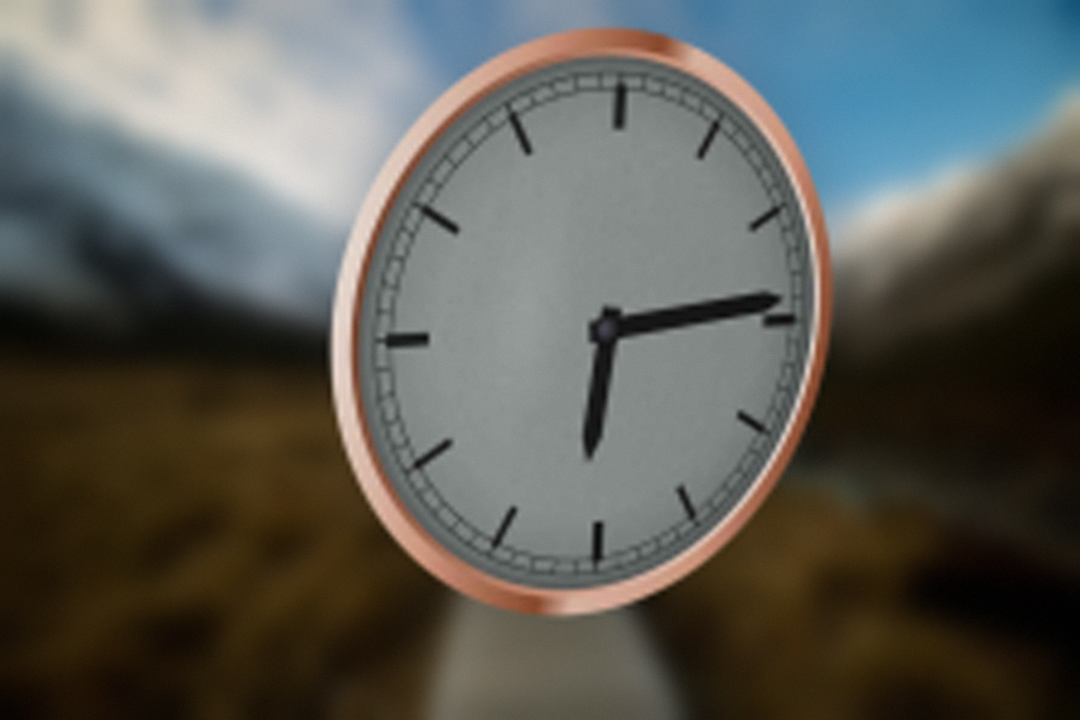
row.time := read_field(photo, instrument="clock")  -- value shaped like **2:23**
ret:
**6:14**
